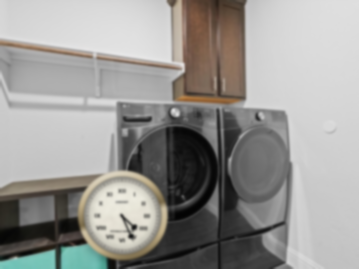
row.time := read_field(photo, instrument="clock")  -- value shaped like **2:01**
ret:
**4:26**
